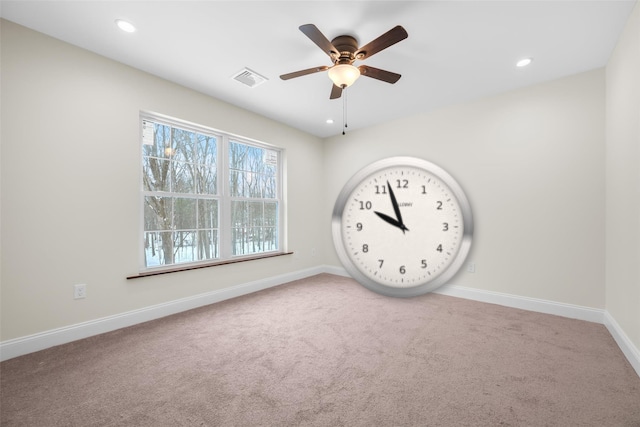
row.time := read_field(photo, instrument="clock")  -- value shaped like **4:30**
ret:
**9:57**
